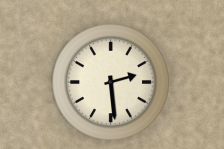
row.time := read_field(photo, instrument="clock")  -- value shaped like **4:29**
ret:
**2:29**
